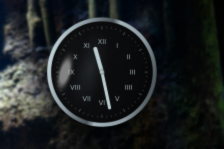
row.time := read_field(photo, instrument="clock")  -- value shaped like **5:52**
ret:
**11:28**
